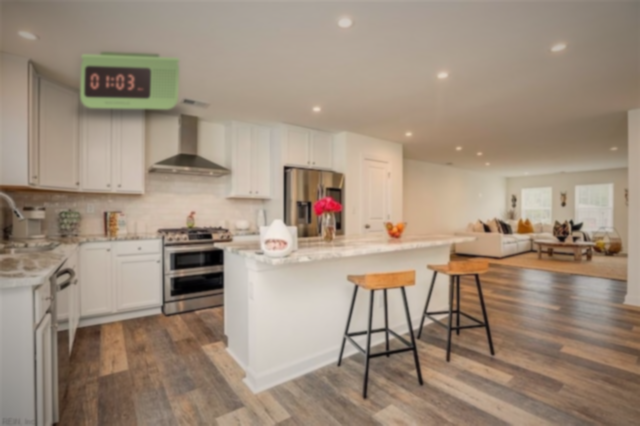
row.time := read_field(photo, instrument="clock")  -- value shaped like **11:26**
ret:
**1:03**
